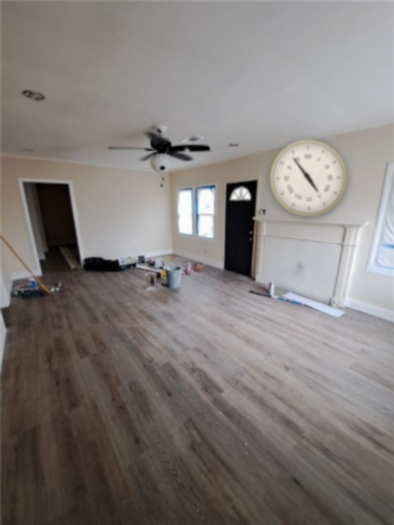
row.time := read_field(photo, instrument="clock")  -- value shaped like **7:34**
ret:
**4:54**
